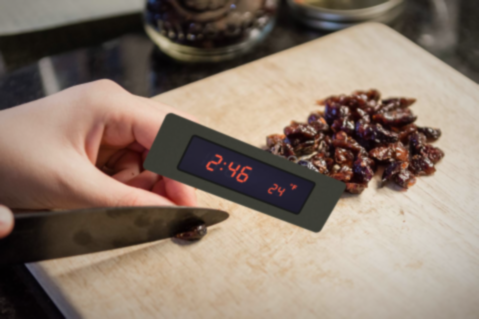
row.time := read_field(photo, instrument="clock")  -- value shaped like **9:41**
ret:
**2:46**
